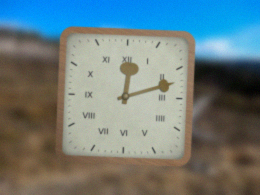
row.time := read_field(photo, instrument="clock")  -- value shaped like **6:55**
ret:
**12:12**
